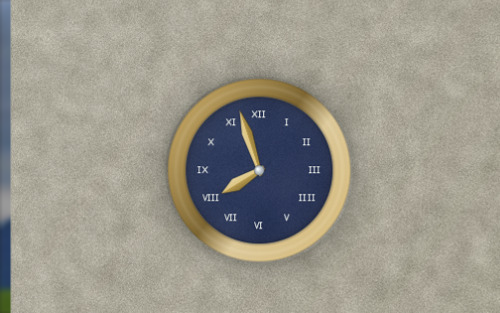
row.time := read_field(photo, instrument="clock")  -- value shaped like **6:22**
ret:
**7:57**
